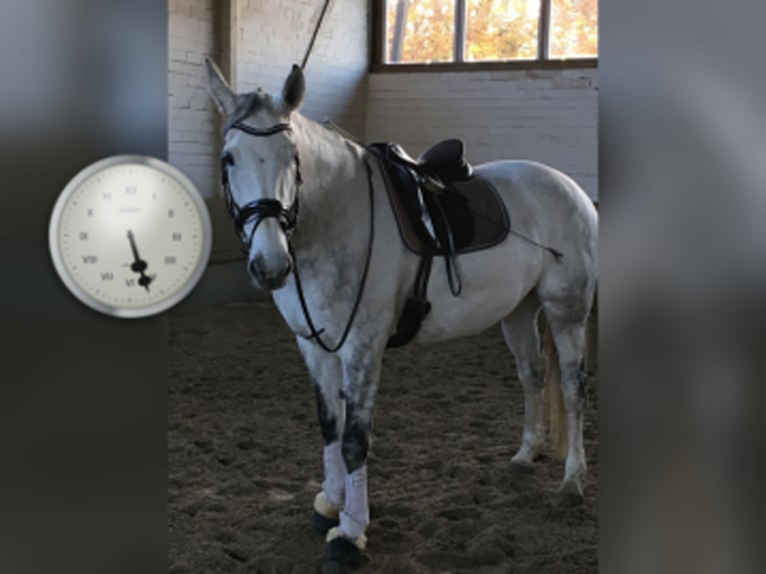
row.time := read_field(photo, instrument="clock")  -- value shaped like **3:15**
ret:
**5:27**
